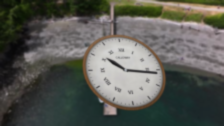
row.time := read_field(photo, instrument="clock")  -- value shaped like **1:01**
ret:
**10:16**
